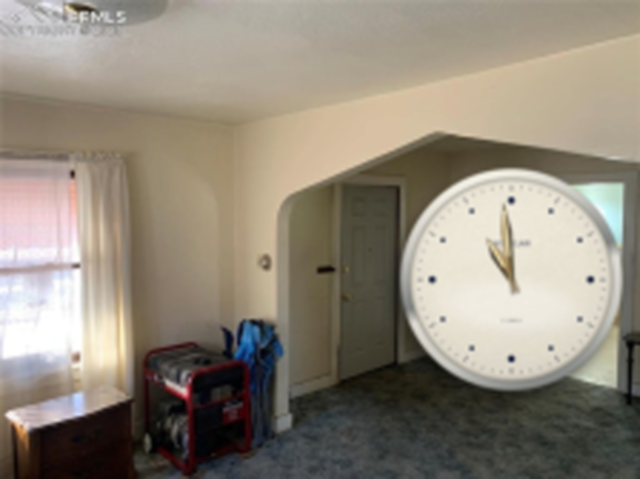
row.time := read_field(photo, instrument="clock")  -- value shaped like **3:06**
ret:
**10:59**
